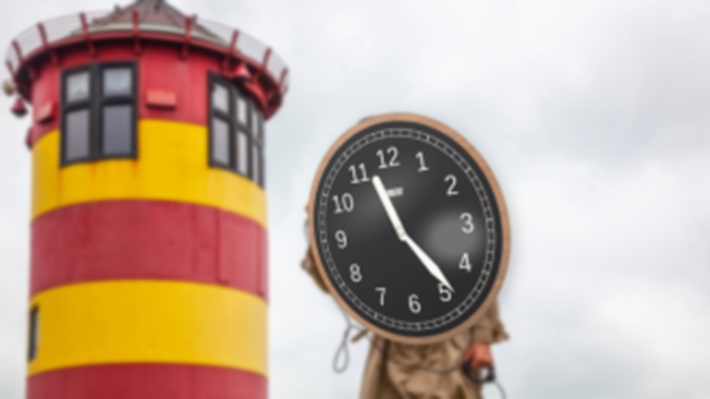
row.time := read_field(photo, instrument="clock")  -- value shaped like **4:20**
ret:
**11:24**
